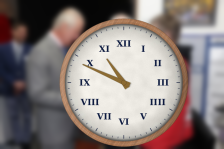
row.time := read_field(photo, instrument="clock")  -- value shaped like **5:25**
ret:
**10:49**
